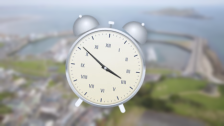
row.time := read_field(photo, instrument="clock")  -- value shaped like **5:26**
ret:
**3:51**
